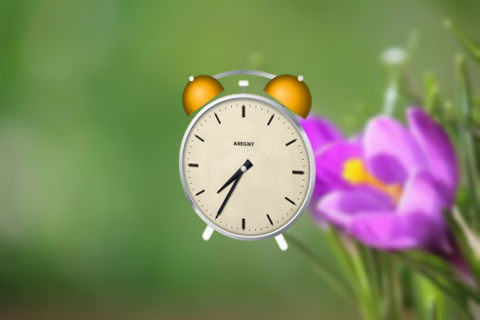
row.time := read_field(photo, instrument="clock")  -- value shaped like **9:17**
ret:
**7:35**
